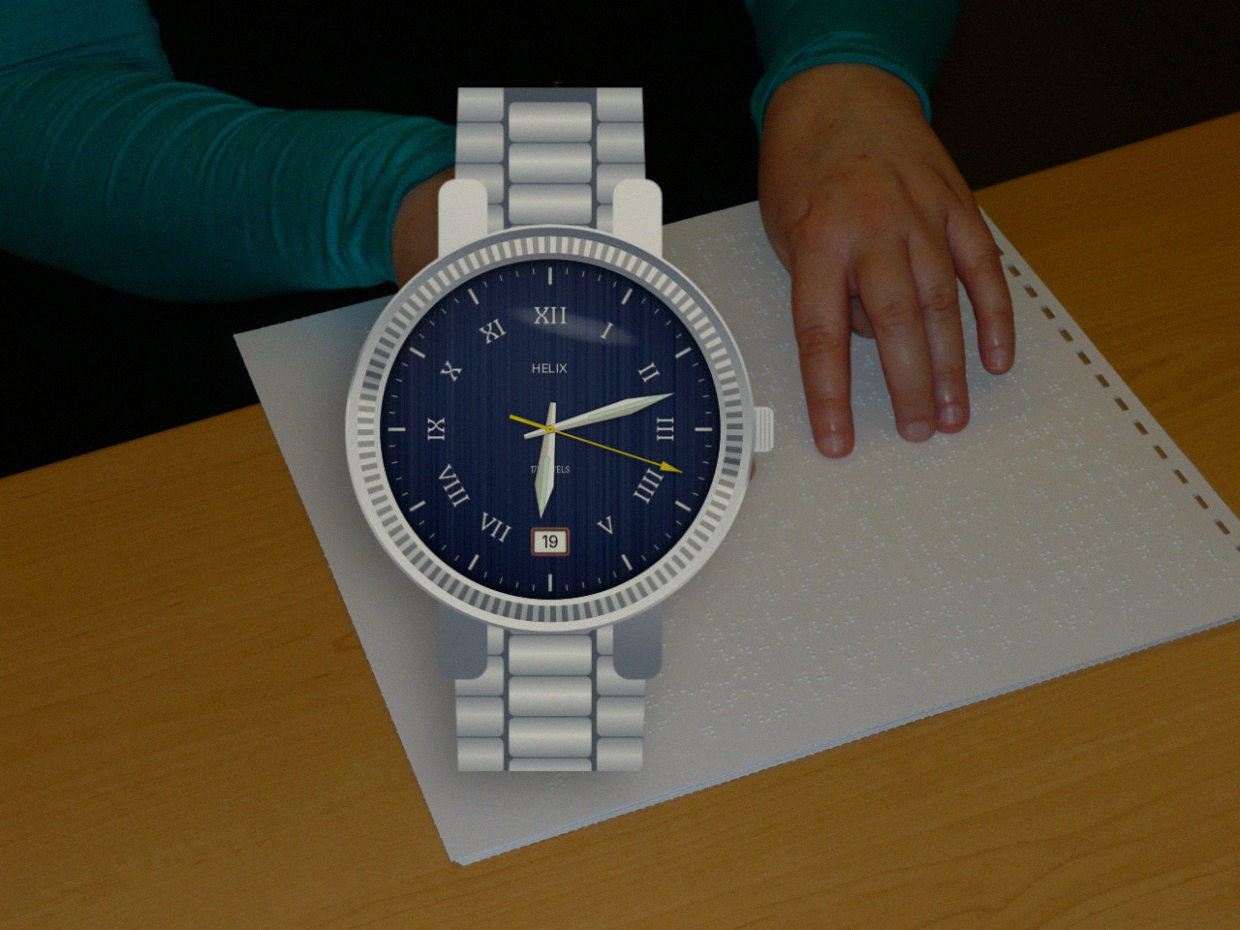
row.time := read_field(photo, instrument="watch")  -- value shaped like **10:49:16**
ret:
**6:12:18**
